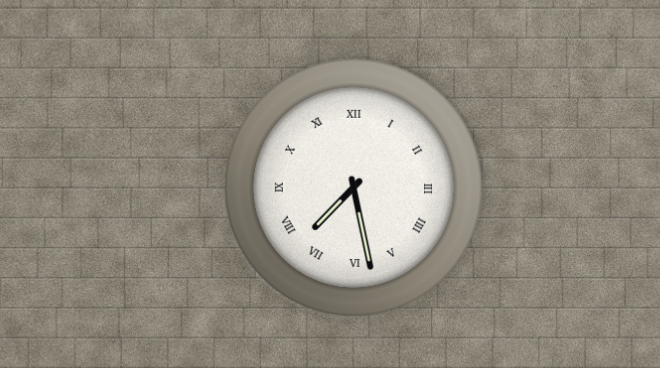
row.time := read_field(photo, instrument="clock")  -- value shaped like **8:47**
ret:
**7:28**
